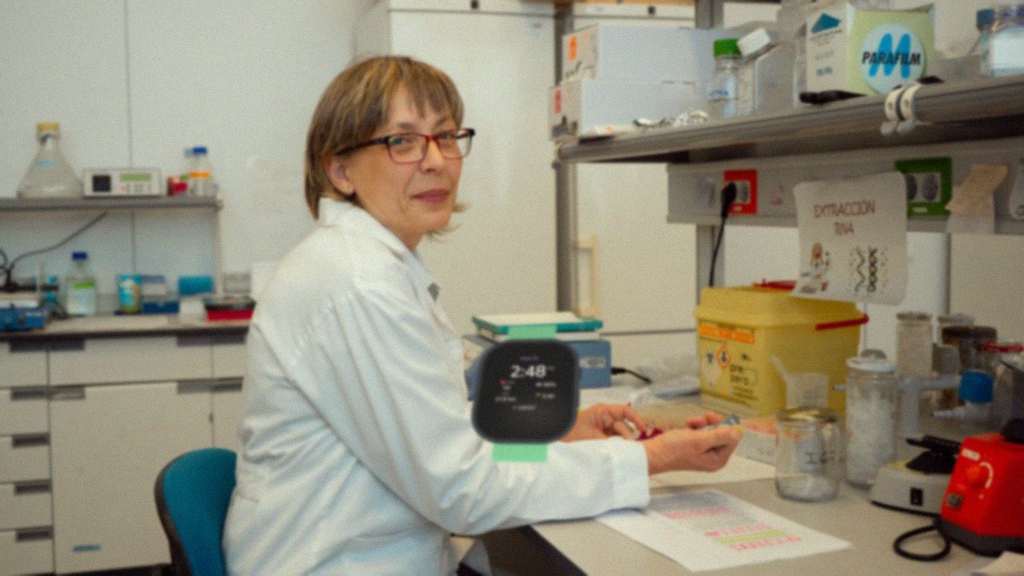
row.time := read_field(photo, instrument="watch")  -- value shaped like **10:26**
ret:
**2:48**
